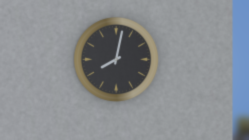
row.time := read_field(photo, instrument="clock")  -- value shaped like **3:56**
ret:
**8:02**
